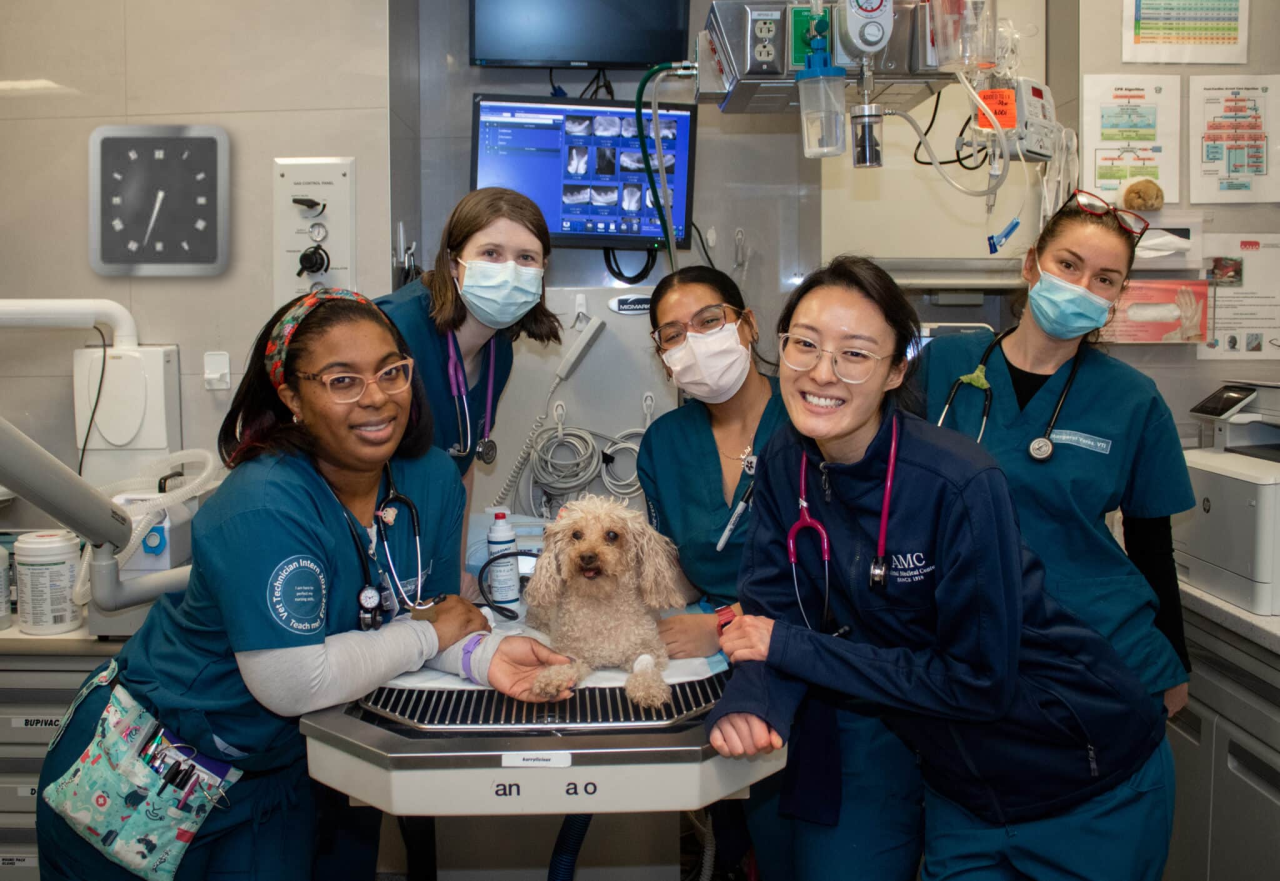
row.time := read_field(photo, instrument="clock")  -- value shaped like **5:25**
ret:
**6:33**
